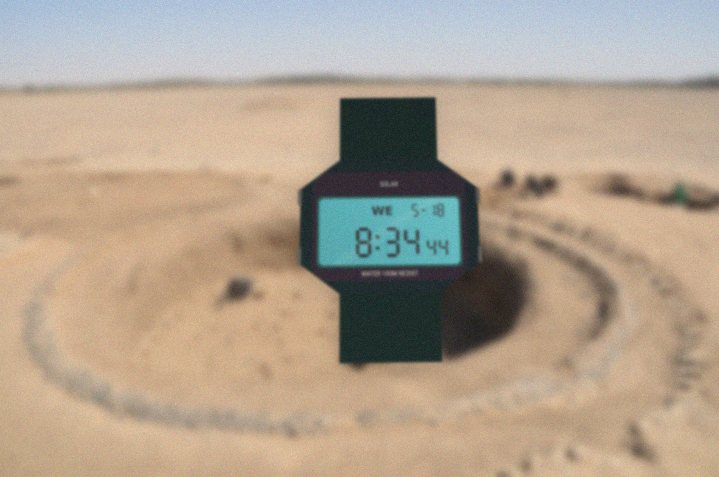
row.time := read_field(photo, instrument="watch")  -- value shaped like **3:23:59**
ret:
**8:34:44**
